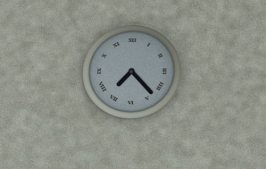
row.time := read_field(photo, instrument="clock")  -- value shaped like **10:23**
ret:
**7:23**
